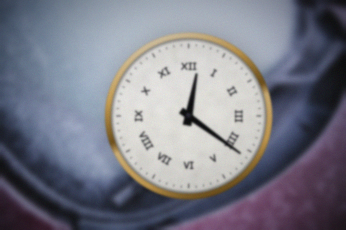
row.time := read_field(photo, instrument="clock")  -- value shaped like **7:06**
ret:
**12:21**
